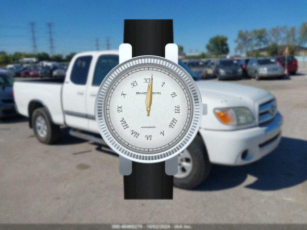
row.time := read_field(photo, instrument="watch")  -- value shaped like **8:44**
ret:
**12:01**
